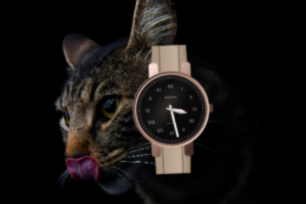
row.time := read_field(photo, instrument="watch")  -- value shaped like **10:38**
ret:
**3:28**
